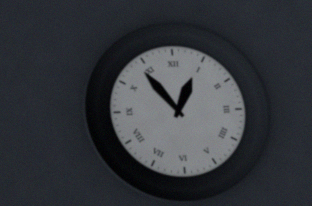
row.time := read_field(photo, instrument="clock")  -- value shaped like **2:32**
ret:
**12:54**
